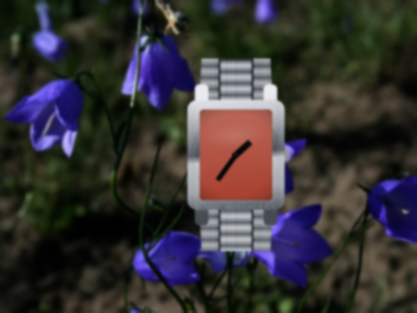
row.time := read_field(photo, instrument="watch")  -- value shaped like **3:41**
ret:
**1:36**
